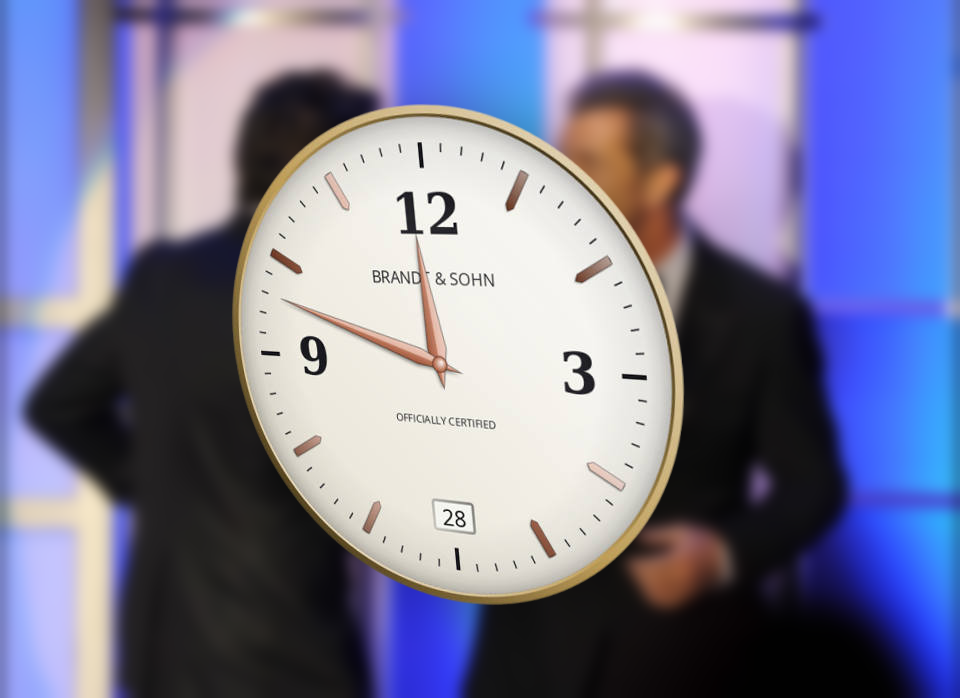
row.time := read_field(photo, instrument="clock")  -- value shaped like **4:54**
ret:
**11:48**
